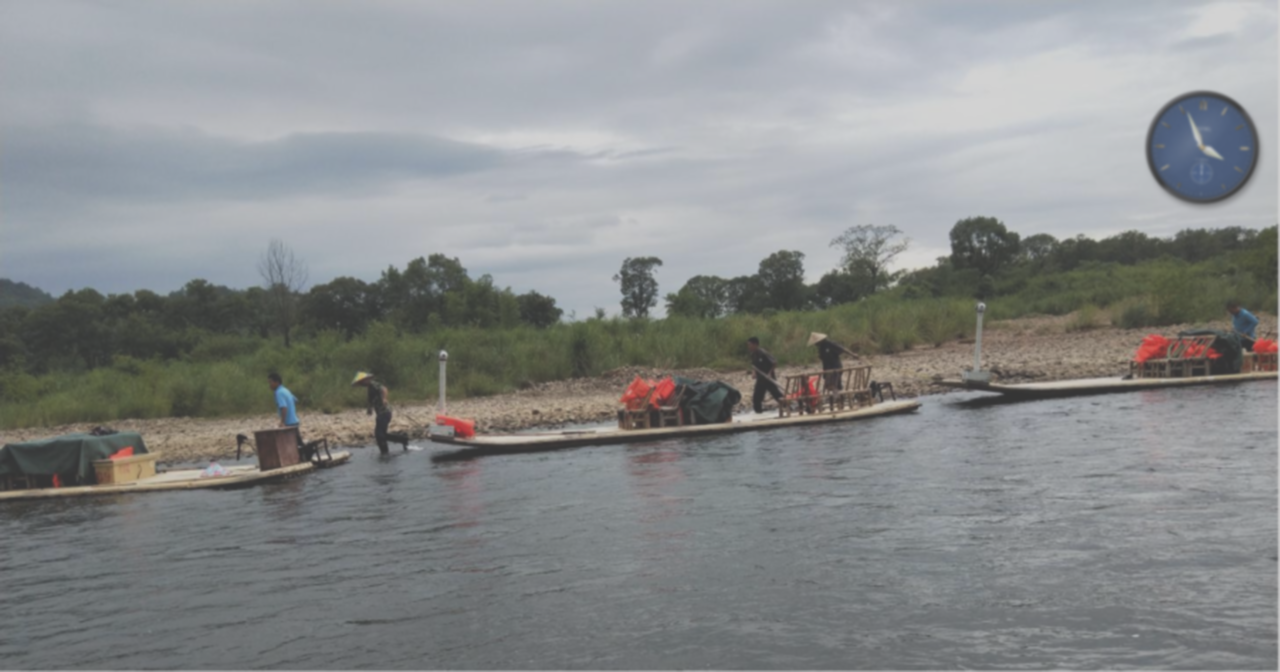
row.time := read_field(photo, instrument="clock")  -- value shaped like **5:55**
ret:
**3:56**
